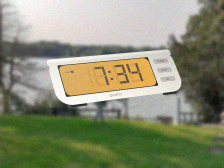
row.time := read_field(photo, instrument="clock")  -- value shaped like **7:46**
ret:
**7:34**
